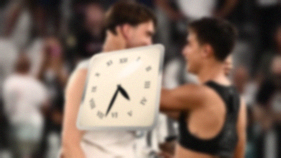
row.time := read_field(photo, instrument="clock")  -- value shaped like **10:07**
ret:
**4:33**
